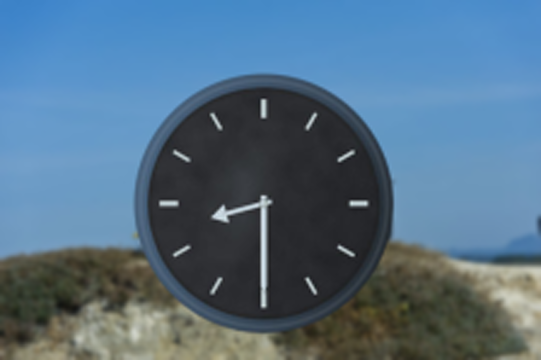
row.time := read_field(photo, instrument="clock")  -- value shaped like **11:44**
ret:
**8:30**
